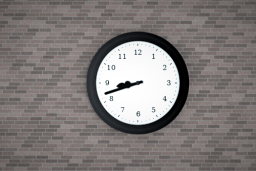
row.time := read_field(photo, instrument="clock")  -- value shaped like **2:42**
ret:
**8:42**
